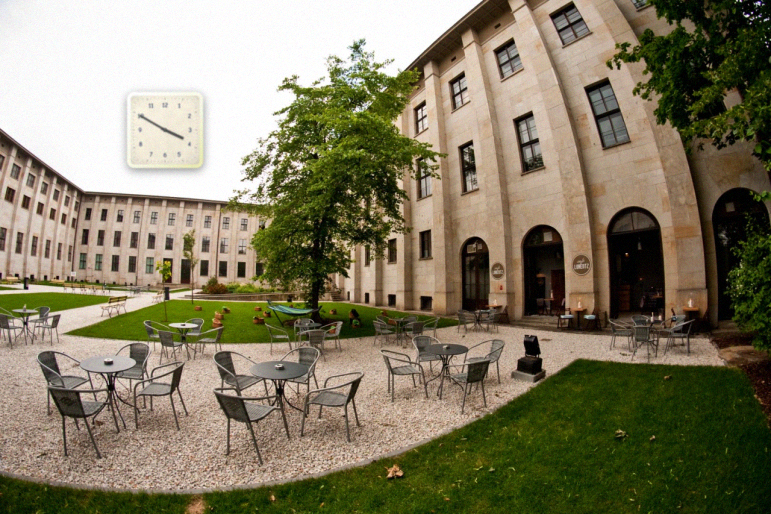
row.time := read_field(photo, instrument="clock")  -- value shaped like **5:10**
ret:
**3:50**
